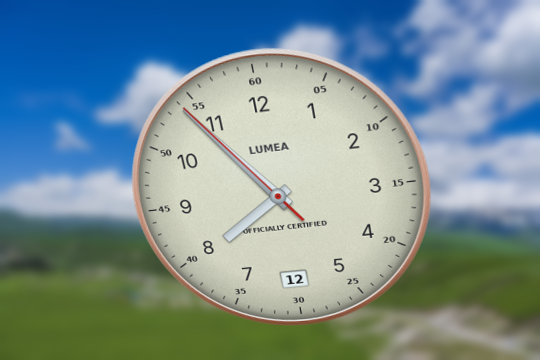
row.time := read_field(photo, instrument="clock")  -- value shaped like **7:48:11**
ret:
**7:53:54**
